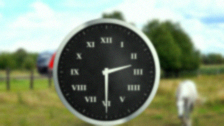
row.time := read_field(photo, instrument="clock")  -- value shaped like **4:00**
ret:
**2:30**
